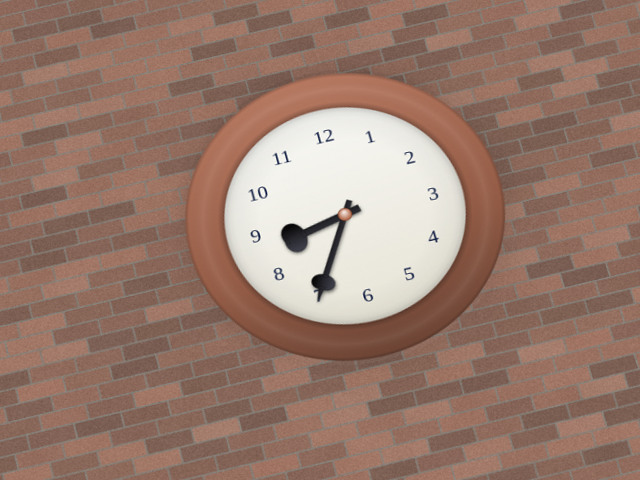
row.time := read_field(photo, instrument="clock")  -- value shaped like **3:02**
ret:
**8:35**
